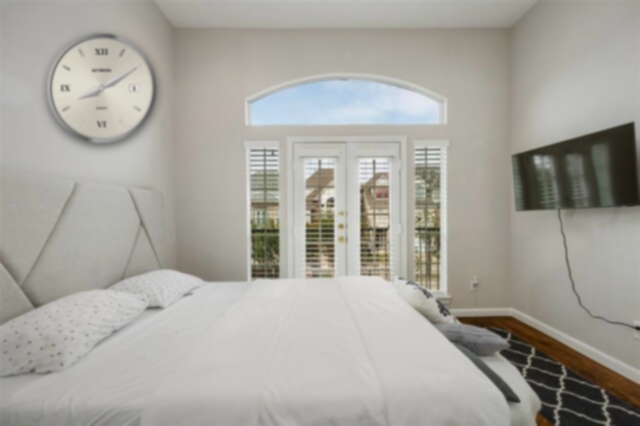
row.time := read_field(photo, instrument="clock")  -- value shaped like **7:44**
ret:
**8:10**
